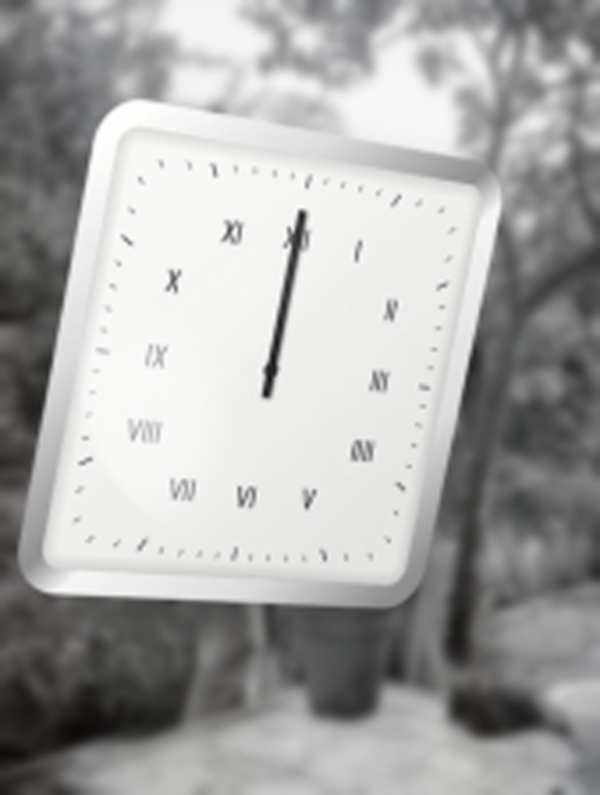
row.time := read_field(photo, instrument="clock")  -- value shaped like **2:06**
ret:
**12:00**
